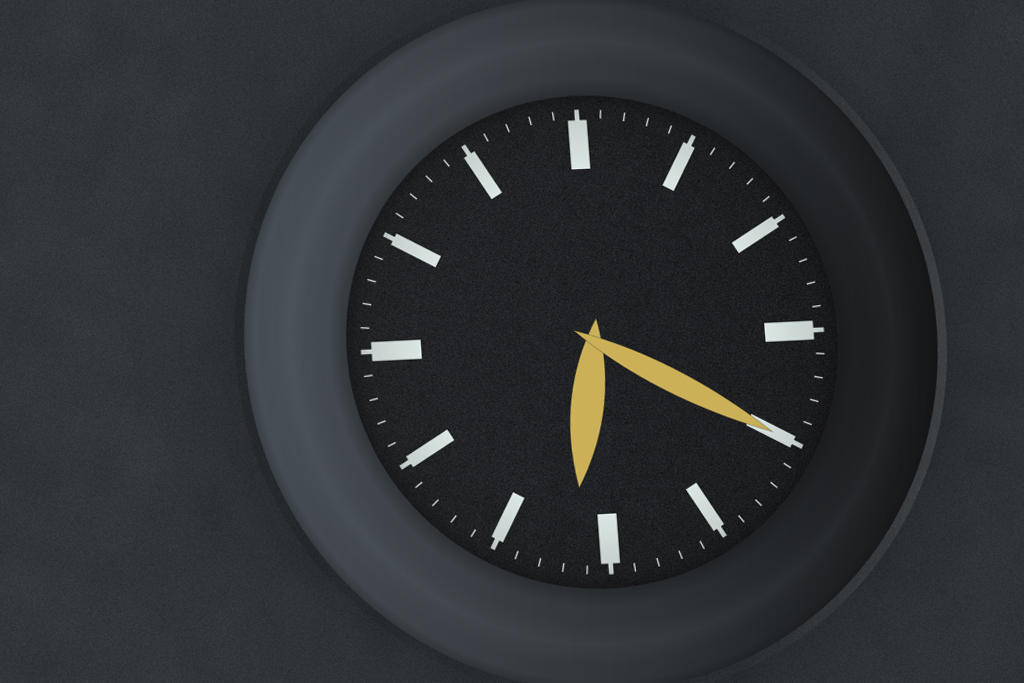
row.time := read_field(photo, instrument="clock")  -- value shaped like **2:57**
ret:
**6:20**
